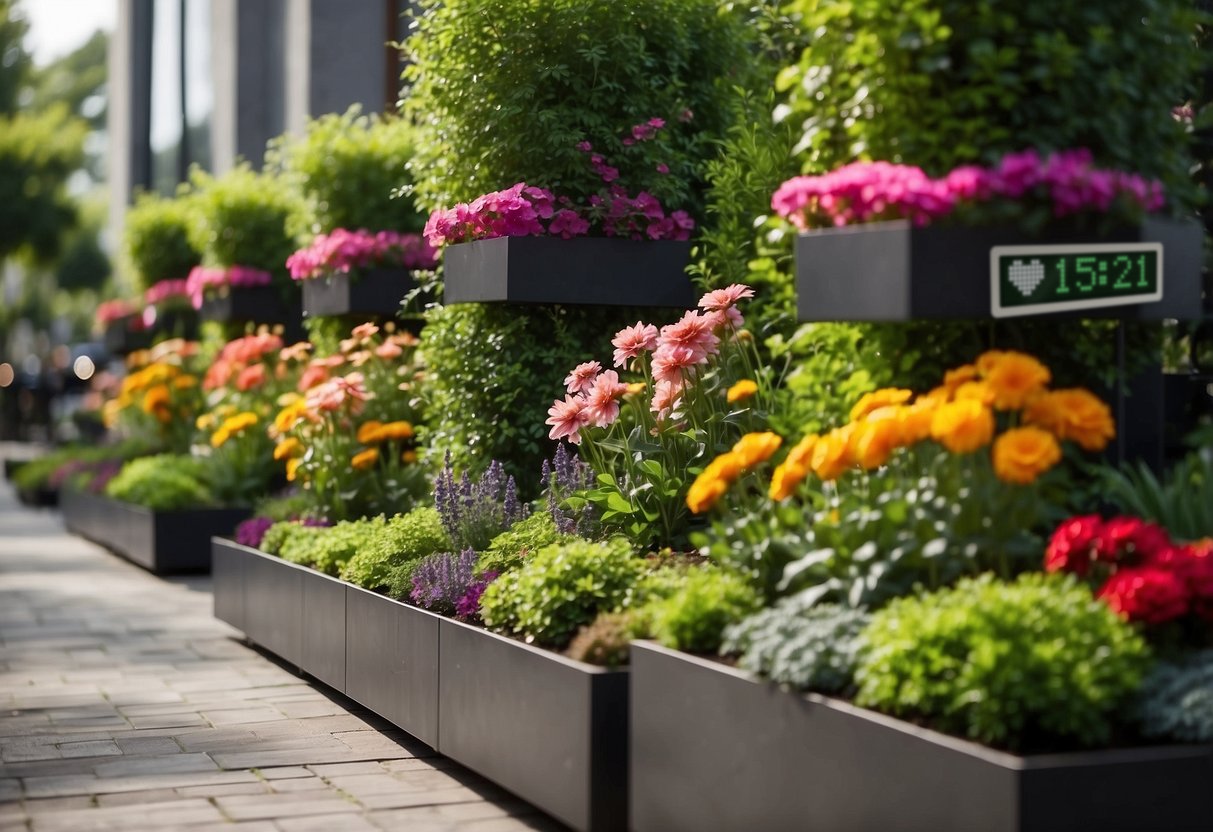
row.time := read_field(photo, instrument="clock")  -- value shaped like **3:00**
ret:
**15:21**
